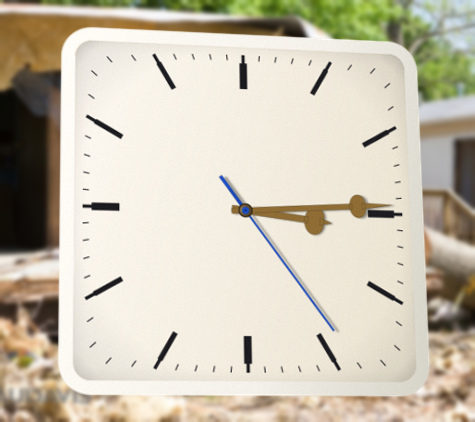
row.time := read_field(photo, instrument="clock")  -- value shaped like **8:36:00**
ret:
**3:14:24**
